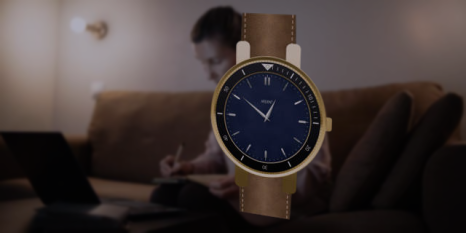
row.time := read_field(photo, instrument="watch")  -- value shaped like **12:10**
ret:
**12:51**
